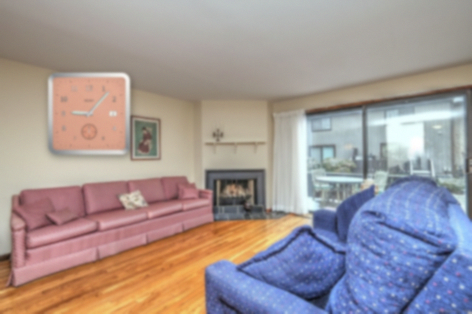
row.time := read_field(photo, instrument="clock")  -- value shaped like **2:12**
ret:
**9:07**
